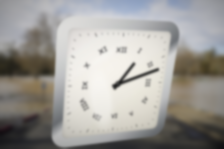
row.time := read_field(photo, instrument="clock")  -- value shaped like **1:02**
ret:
**1:12**
